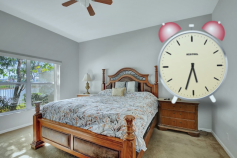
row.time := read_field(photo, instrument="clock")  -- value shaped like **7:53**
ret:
**5:33**
